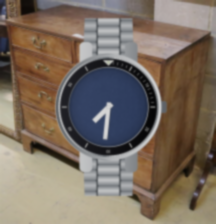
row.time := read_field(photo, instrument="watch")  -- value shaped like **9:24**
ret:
**7:31**
